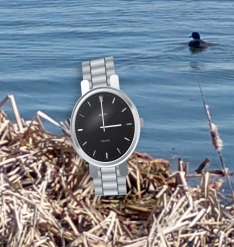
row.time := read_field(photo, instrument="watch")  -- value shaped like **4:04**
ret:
**3:00**
